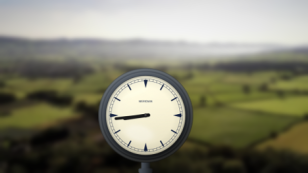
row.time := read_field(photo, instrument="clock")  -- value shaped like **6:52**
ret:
**8:44**
